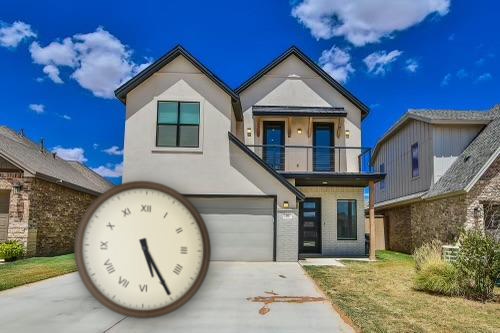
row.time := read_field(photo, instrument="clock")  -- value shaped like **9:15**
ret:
**5:25**
